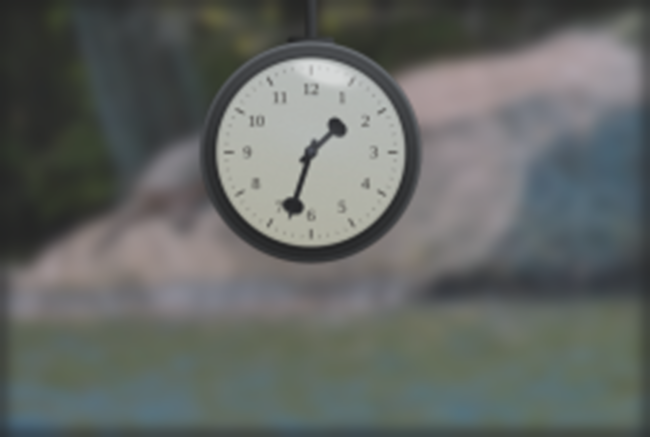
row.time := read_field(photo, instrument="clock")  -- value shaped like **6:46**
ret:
**1:33**
